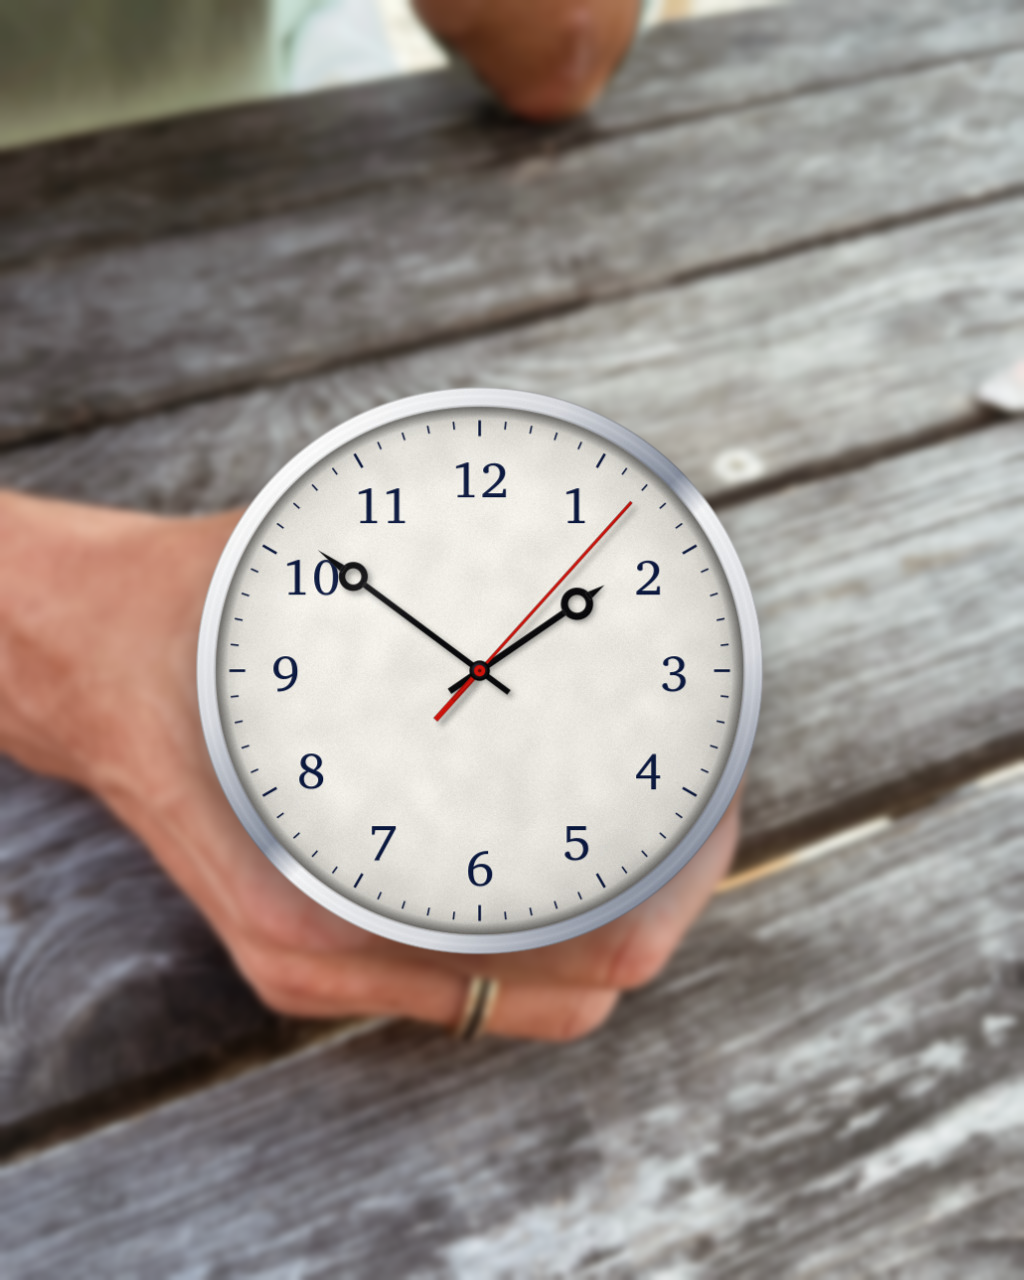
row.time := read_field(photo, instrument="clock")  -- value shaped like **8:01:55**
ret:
**1:51:07**
